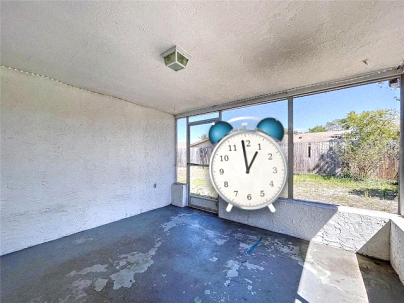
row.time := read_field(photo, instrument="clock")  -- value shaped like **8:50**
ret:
**12:59**
